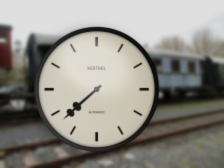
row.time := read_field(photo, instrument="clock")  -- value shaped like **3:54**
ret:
**7:38**
